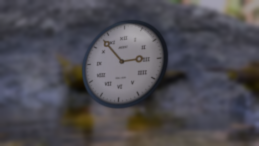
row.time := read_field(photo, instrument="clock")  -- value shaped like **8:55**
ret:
**2:53**
